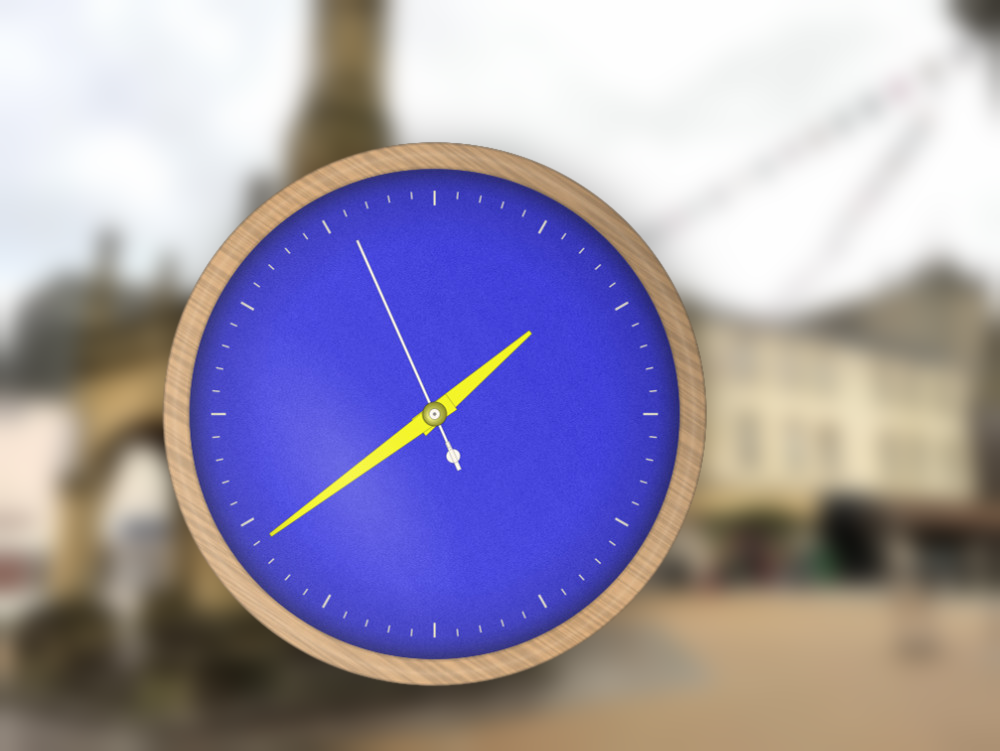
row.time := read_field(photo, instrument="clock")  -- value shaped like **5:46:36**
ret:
**1:38:56**
